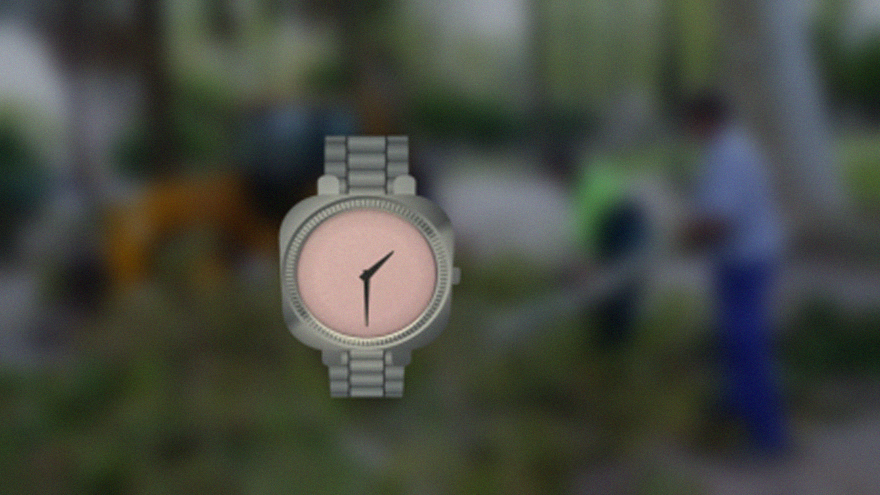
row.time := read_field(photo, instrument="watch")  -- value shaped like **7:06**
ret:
**1:30**
